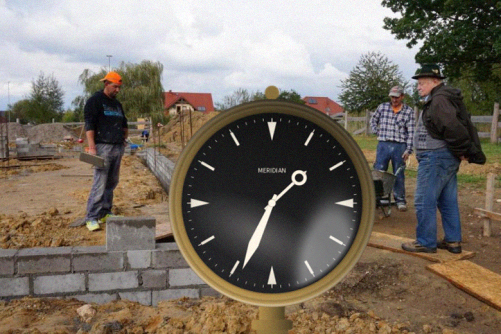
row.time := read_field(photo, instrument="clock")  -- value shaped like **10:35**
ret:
**1:34**
